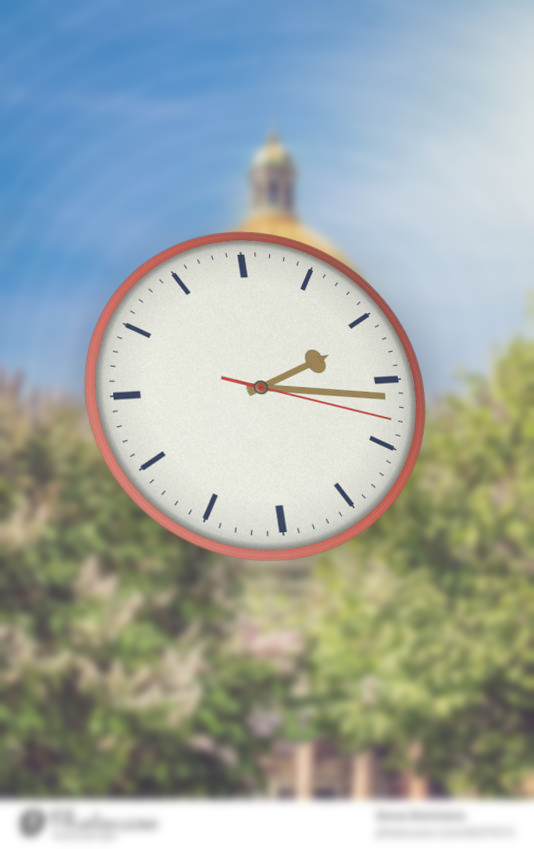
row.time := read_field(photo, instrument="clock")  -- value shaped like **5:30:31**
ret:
**2:16:18**
